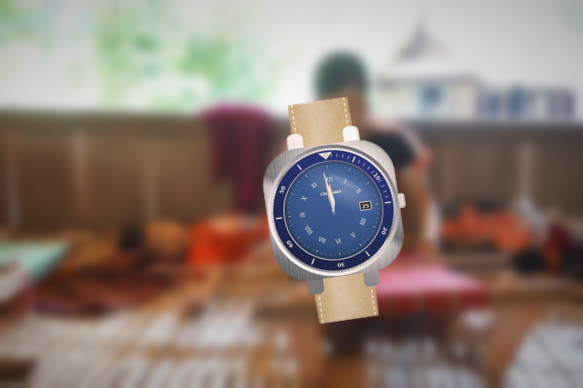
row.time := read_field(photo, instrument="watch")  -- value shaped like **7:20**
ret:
**11:59**
